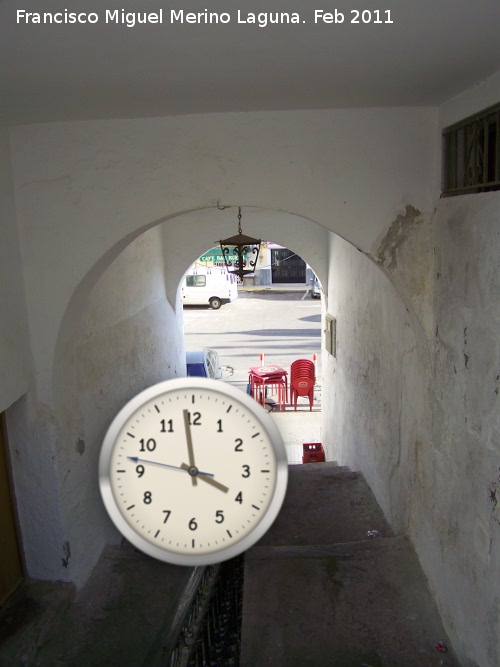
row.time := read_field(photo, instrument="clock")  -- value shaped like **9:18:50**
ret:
**3:58:47**
